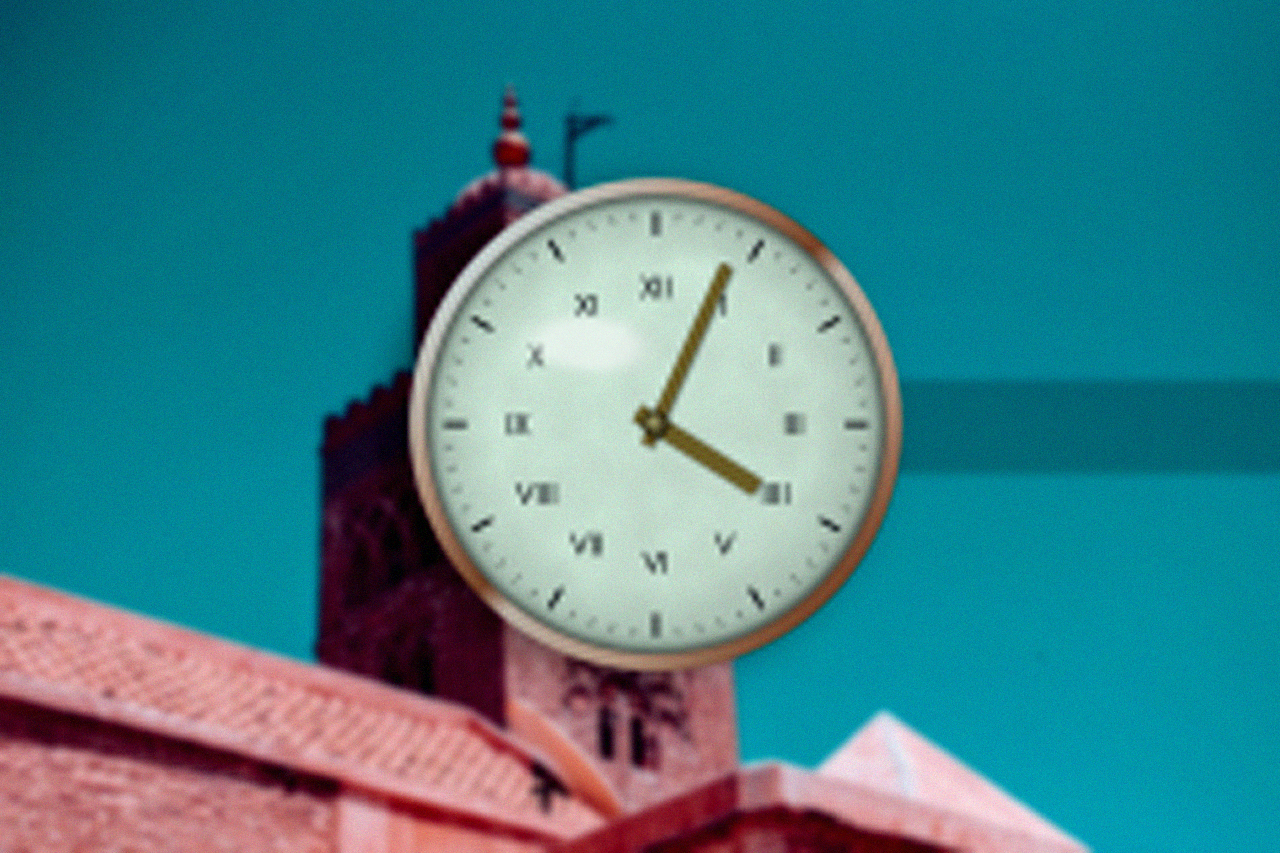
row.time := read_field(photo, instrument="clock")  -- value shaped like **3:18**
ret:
**4:04**
